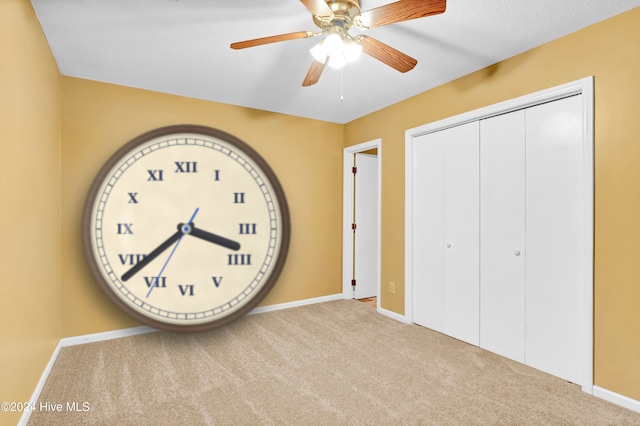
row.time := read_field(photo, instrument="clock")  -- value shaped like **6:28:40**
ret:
**3:38:35**
